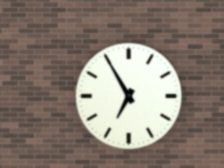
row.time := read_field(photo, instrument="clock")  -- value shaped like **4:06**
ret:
**6:55**
